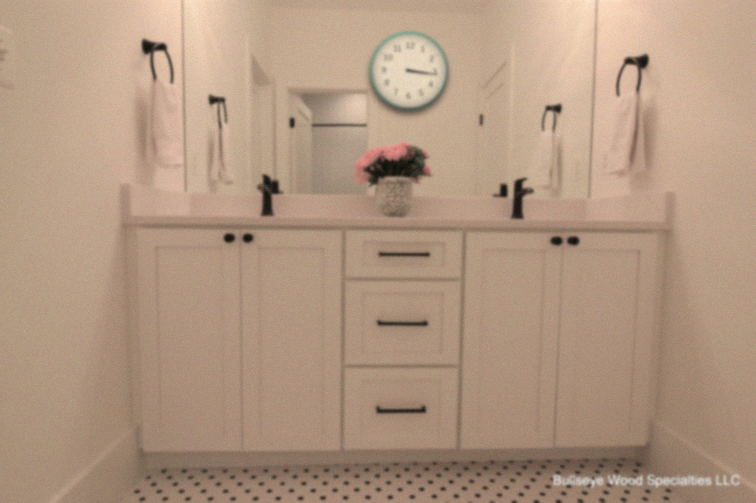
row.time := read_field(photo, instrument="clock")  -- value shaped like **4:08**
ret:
**3:16**
